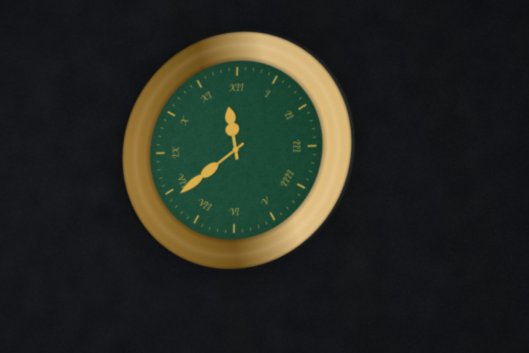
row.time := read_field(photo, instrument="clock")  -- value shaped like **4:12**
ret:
**11:39**
